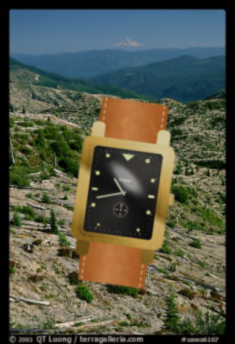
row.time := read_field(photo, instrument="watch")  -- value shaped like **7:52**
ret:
**10:42**
